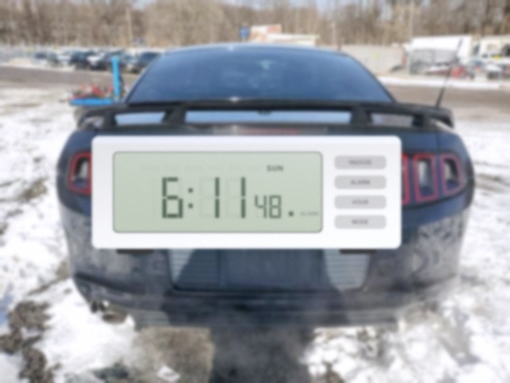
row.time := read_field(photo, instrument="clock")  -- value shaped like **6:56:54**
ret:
**6:11:48**
